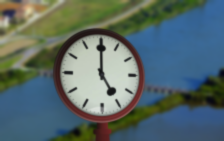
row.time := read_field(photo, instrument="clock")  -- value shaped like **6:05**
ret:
**5:00**
